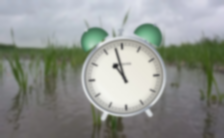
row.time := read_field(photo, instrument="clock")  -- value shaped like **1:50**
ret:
**10:58**
